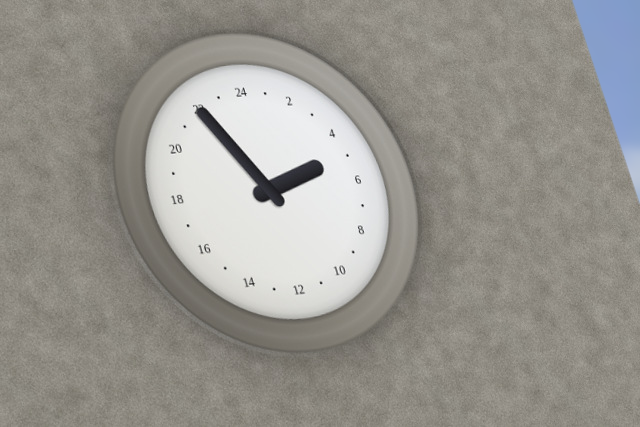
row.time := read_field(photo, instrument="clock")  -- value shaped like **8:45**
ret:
**4:55**
